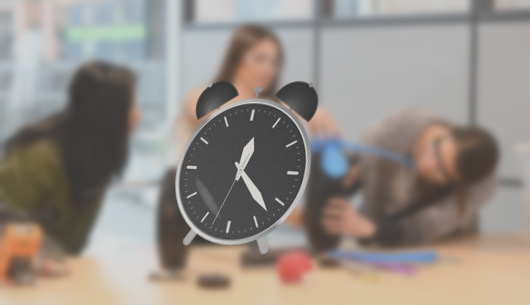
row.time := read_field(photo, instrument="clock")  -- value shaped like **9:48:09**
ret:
**12:22:33**
